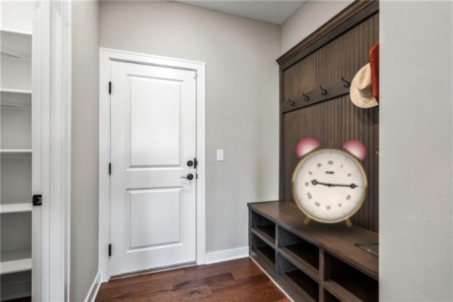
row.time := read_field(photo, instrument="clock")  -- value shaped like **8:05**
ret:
**9:15**
